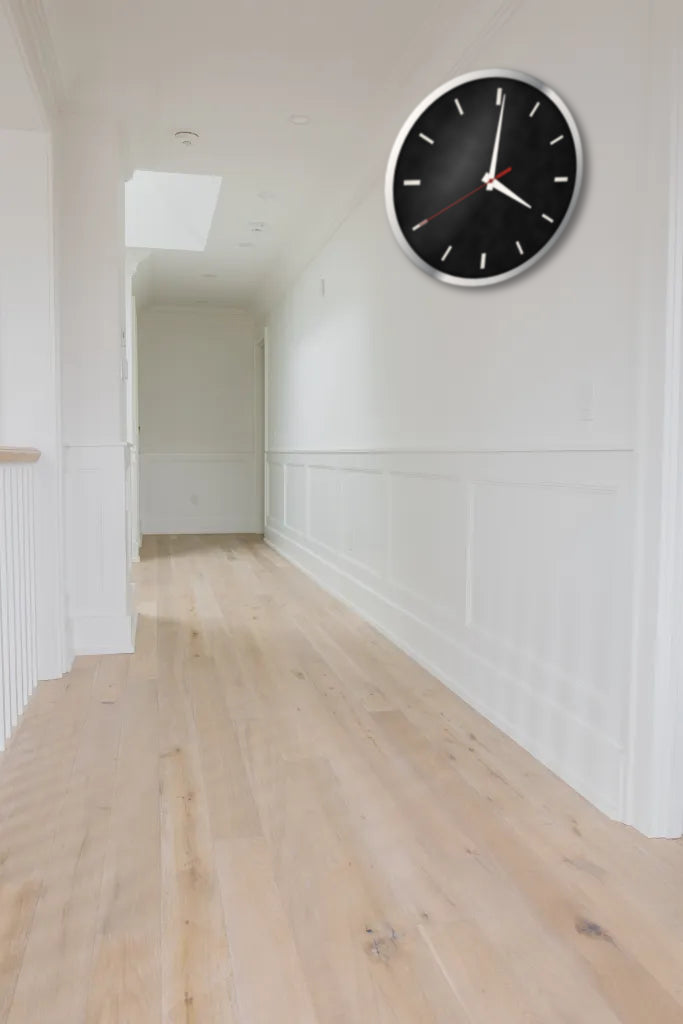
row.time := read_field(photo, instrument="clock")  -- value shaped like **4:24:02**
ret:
**4:00:40**
